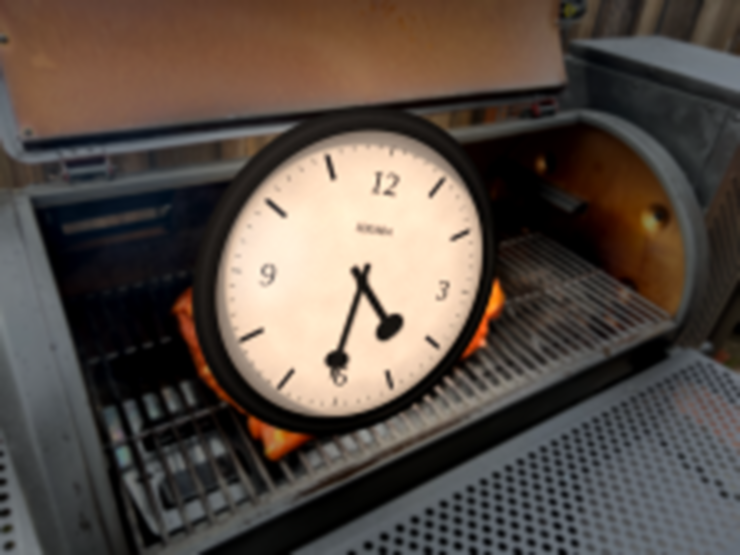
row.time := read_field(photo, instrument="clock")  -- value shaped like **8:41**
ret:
**4:31**
